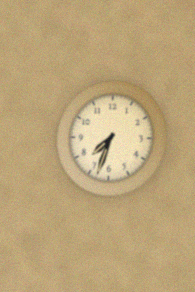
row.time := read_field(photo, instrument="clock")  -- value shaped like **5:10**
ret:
**7:33**
